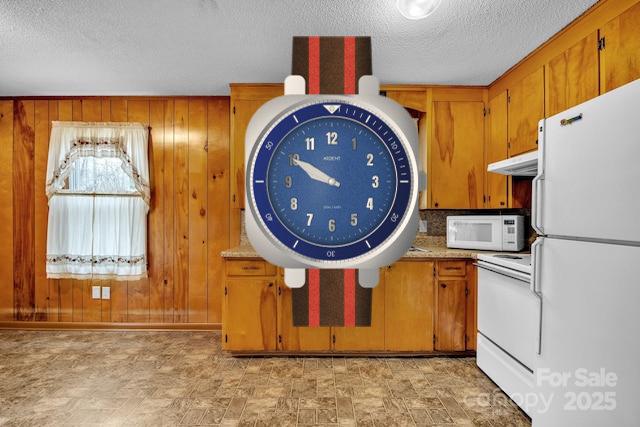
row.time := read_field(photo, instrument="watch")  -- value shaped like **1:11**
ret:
**9:50**
